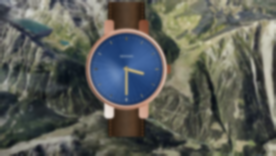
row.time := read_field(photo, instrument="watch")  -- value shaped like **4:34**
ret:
**3:30**
